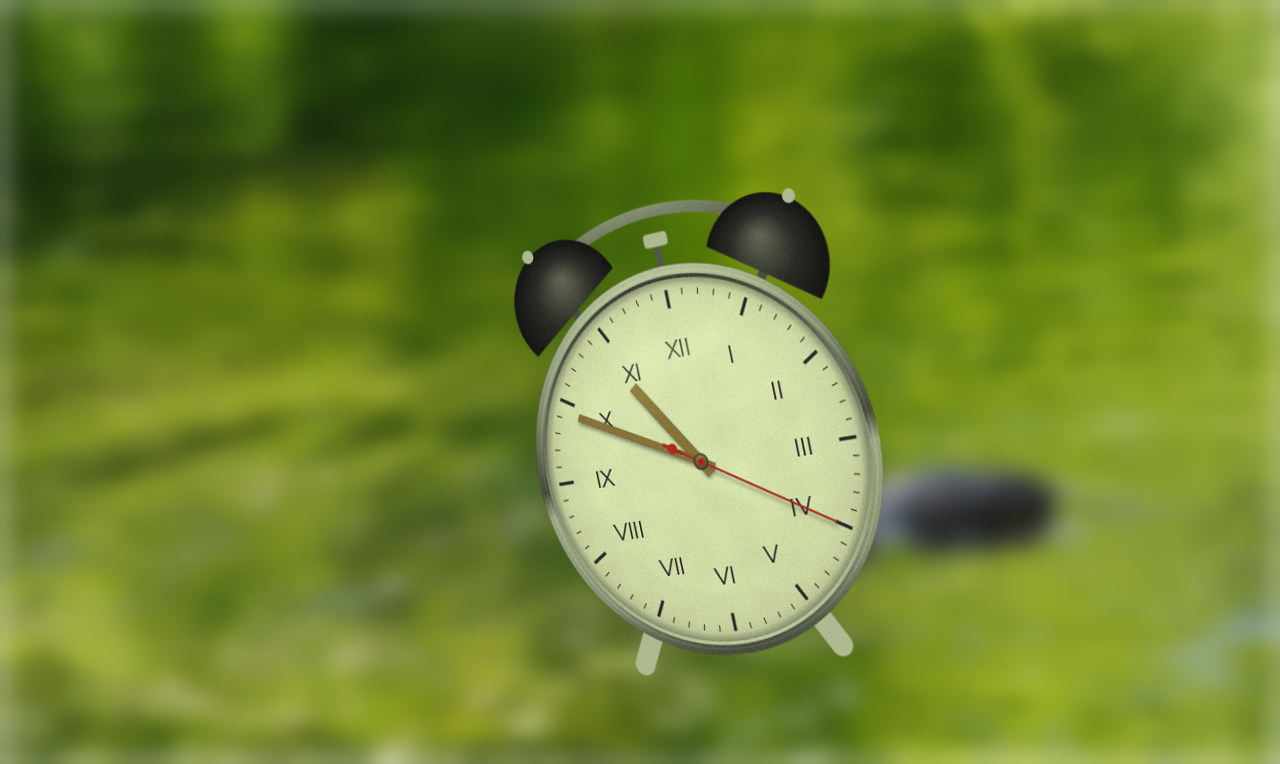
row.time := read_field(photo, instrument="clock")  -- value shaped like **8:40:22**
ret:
**10:49:20**
